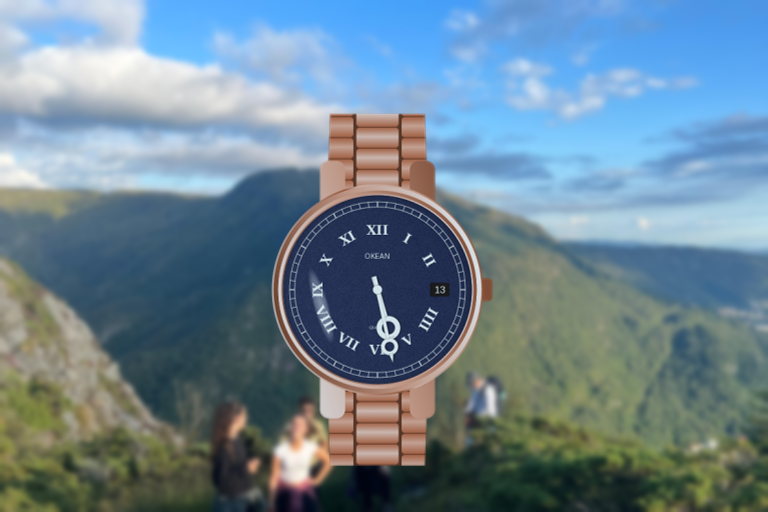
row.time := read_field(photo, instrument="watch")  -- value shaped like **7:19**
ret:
**5:28**
